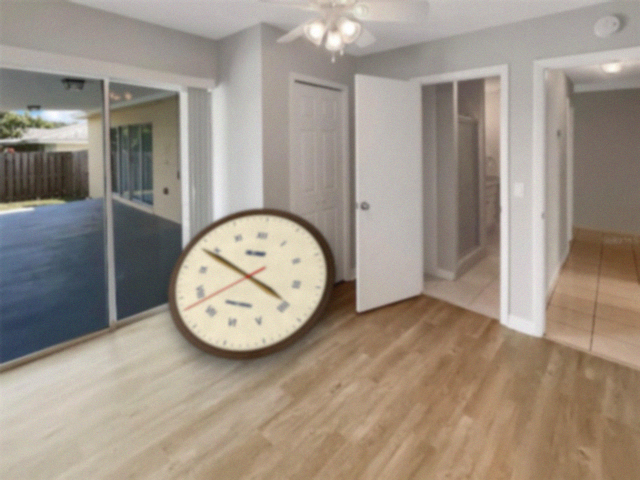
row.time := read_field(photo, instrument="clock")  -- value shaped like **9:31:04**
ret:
**3:48:38**
